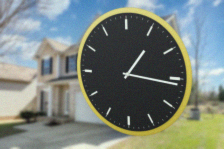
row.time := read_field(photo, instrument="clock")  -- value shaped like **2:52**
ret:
**1:16**
